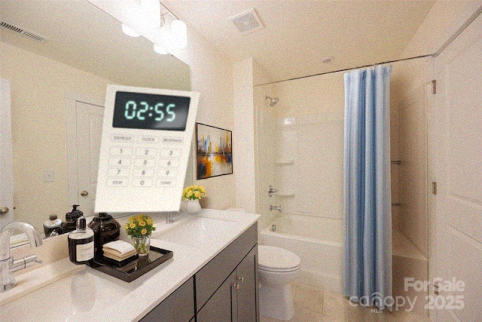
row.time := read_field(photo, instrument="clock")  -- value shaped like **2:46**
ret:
**2:55**
